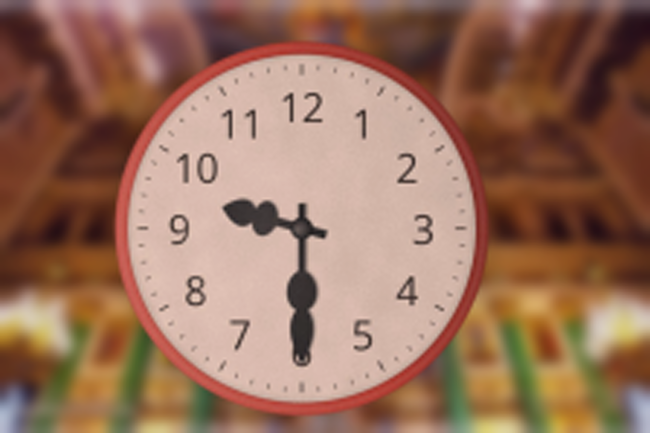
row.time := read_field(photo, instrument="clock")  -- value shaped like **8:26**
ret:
**9:30**
